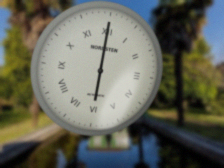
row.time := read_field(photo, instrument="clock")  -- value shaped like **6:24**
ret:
**6:00**
